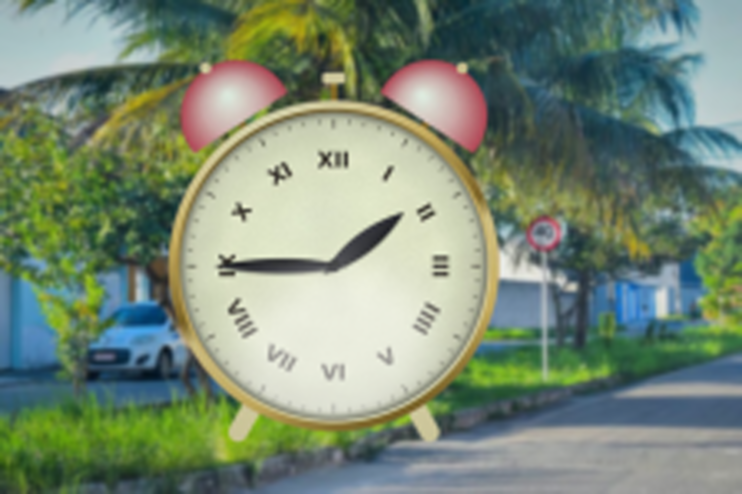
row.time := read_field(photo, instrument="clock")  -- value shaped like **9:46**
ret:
**1:45**
